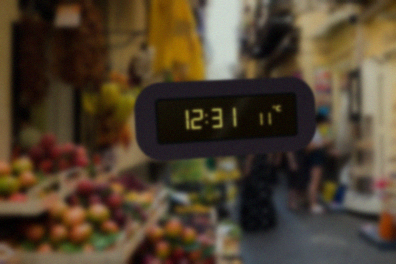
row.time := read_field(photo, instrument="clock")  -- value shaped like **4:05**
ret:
**12:31**
